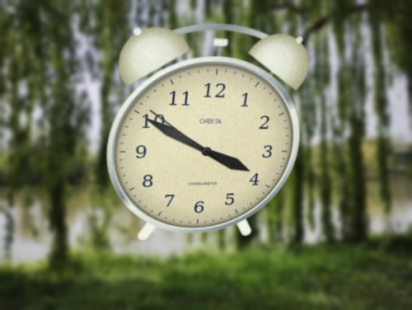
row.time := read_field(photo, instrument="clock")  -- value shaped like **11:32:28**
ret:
**3:49:51**
